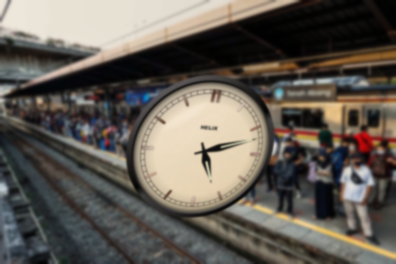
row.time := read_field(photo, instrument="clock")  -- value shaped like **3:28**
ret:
**5:12**
